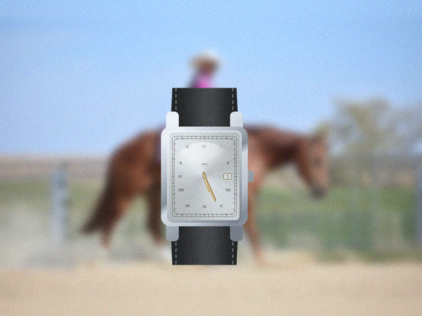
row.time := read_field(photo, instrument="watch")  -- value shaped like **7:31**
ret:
**5:26**
